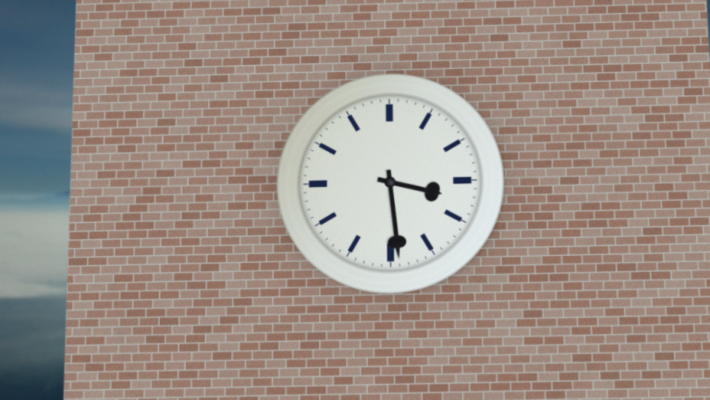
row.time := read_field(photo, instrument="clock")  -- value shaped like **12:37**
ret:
**3:29**
